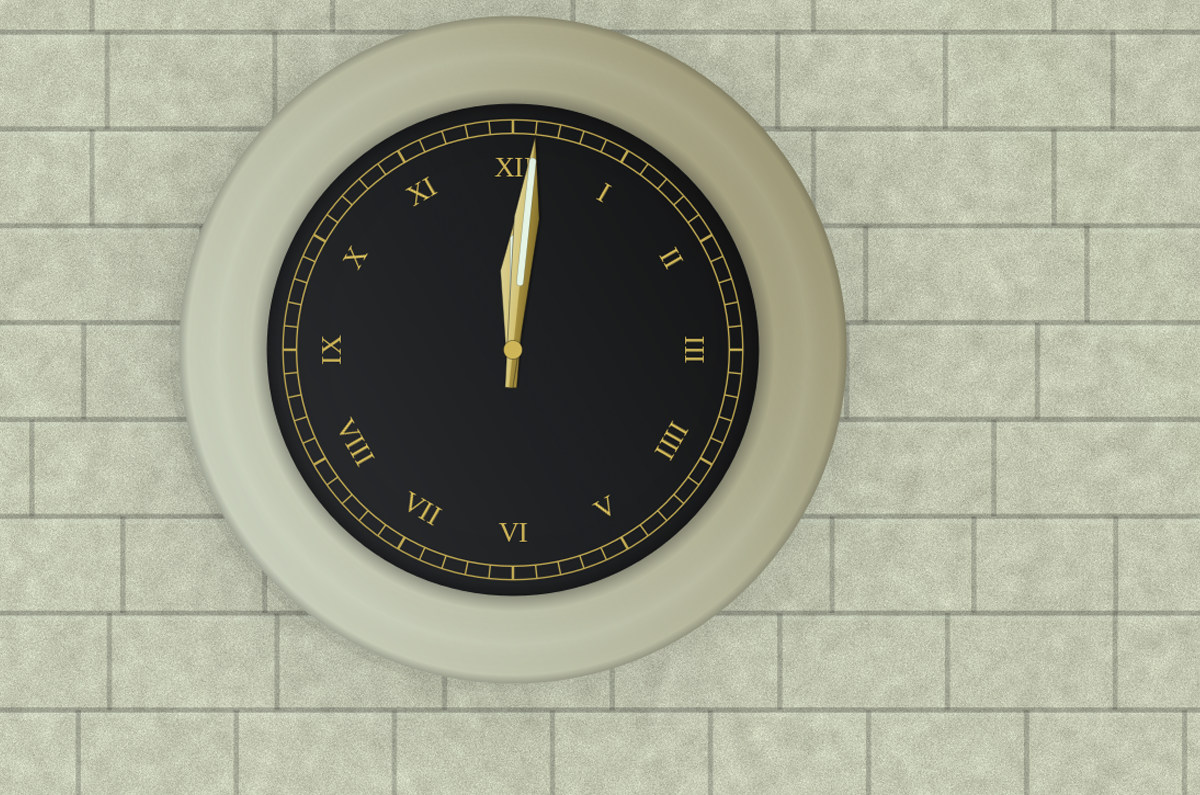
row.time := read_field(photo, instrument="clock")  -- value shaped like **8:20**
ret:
**12:01**
